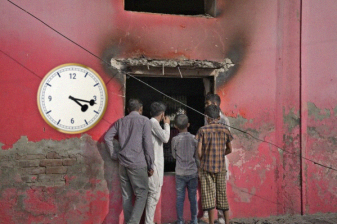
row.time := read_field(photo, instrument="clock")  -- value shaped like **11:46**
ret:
**4:17**
